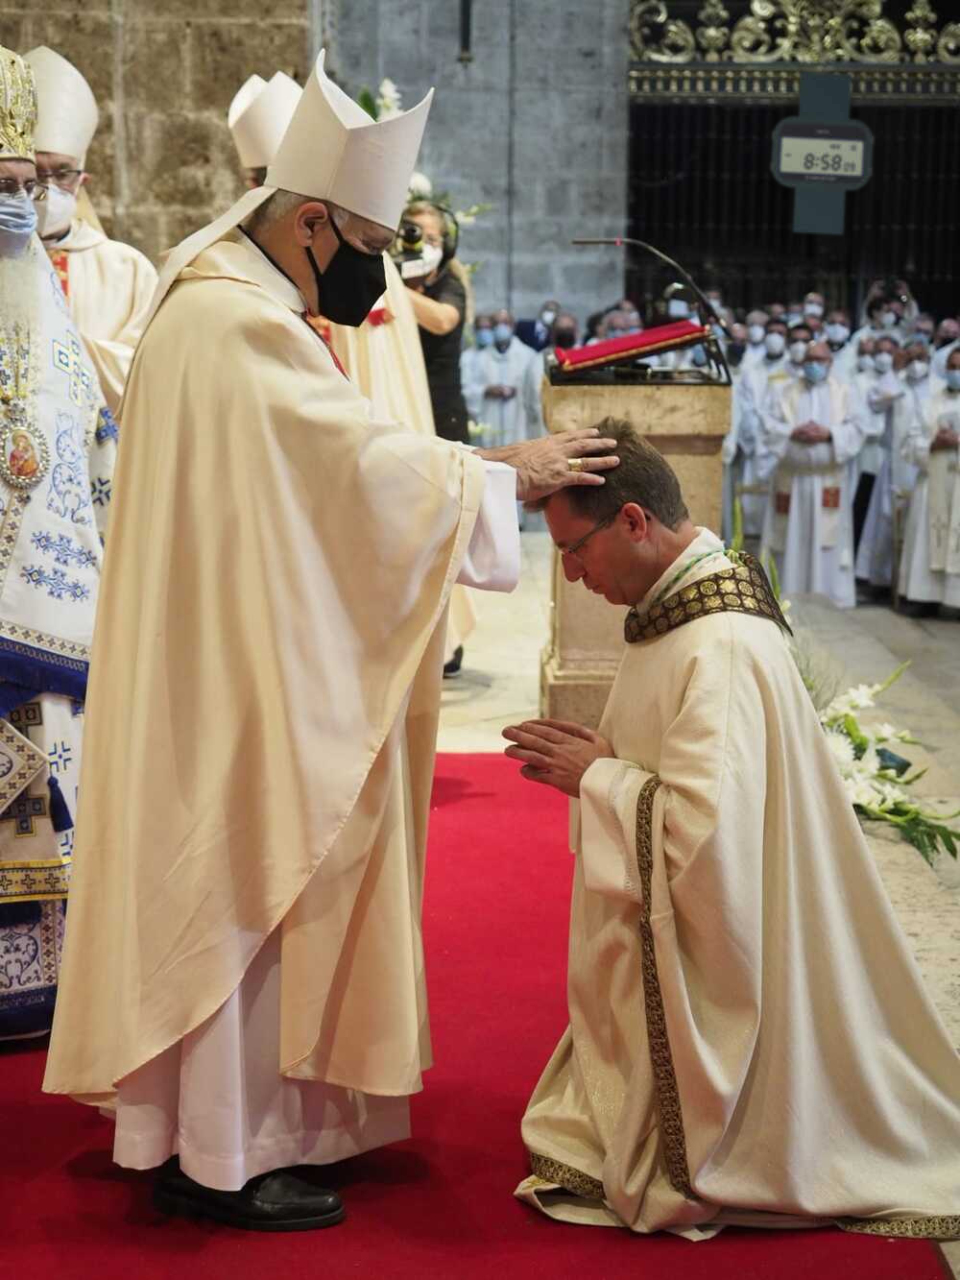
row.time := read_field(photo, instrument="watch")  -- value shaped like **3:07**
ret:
**8:58**
